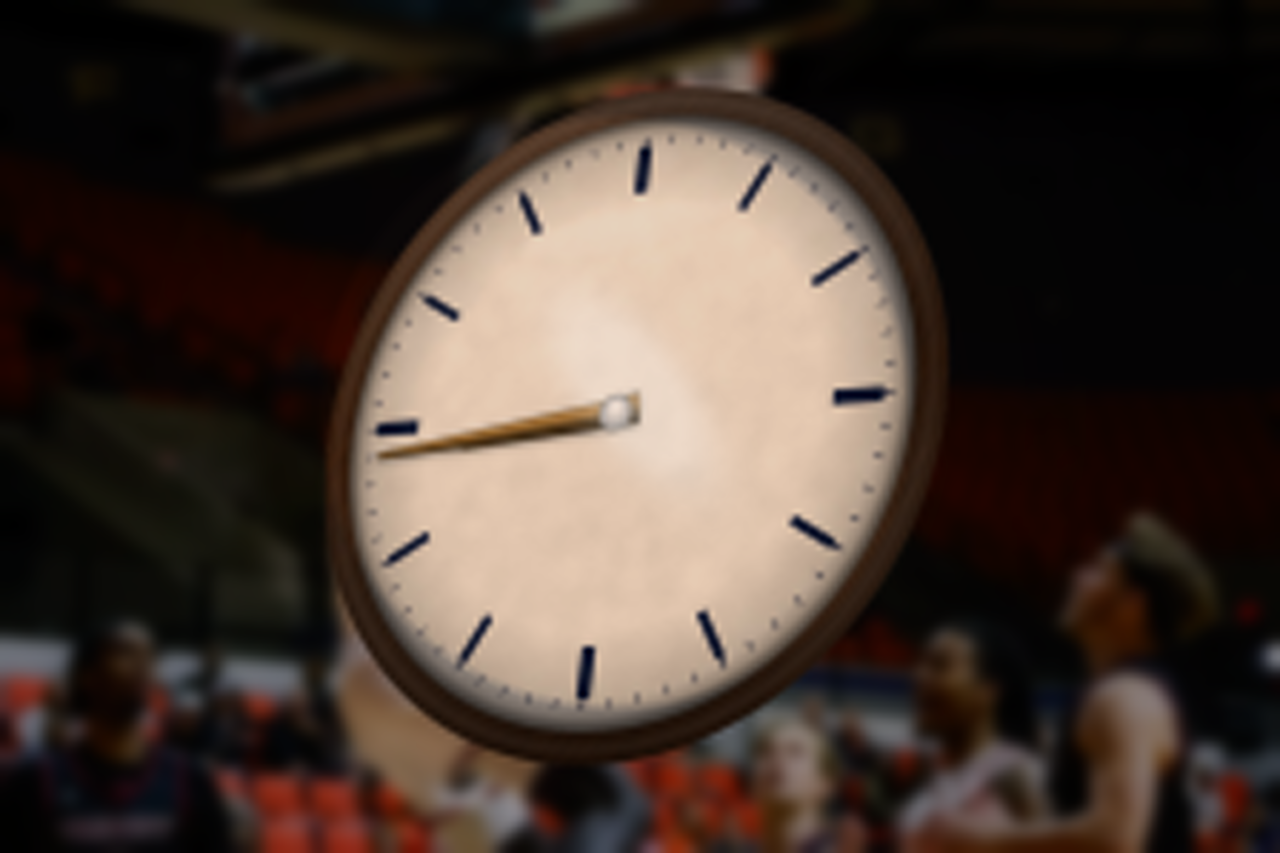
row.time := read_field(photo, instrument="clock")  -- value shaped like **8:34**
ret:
**8:44**
